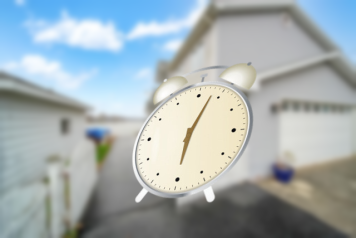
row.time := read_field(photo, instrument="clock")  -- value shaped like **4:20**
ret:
**6:03**
